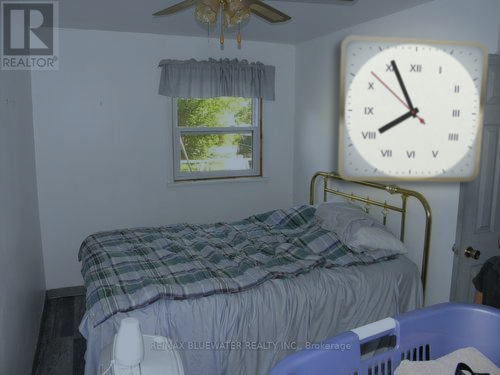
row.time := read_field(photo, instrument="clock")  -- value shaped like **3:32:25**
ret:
**7:55:52**
